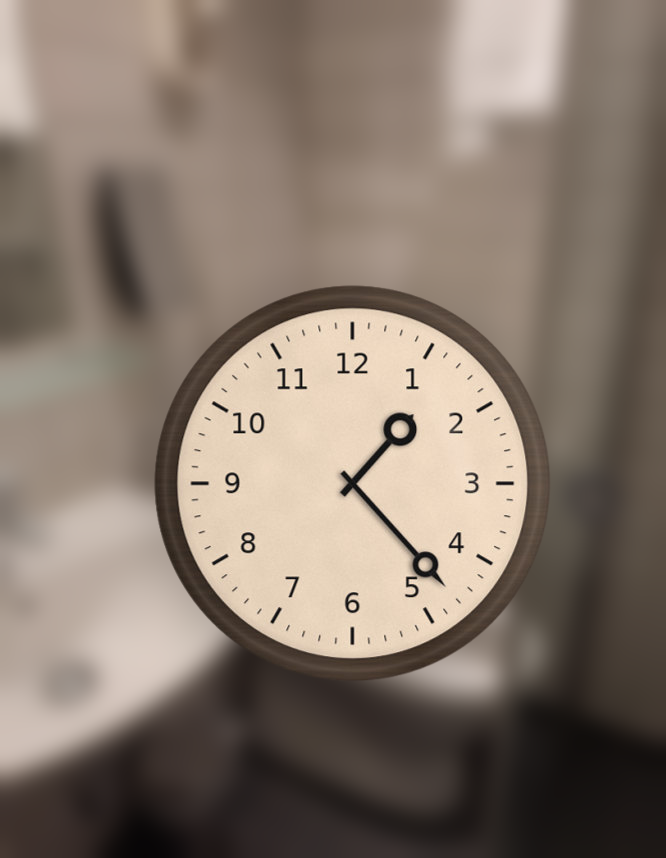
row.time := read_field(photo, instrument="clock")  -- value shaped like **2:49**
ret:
**1:23**
